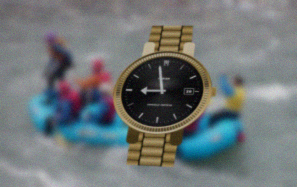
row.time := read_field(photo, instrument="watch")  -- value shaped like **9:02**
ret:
**8:58**
